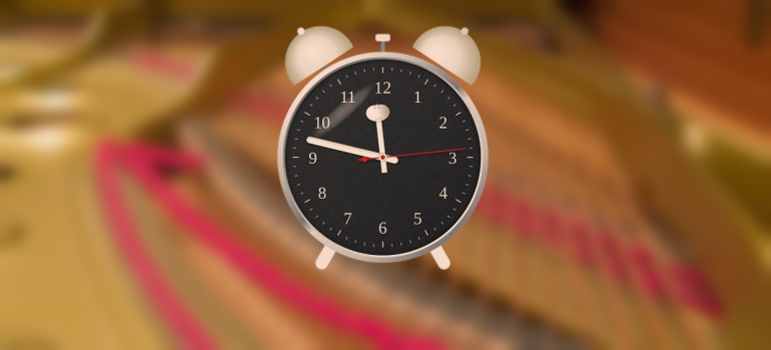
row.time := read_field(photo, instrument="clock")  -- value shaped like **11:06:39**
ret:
**11:47:14**
